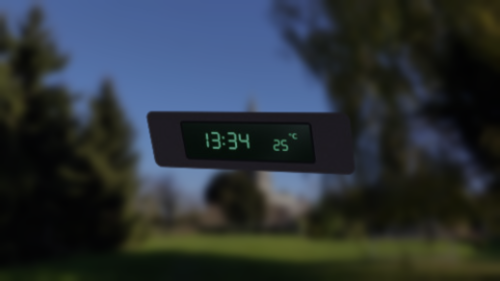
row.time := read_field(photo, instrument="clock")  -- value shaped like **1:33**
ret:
**13:34**
